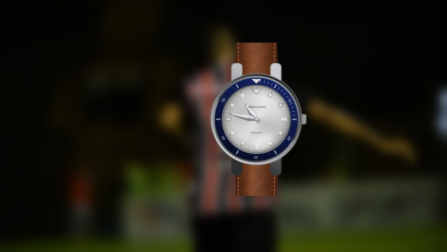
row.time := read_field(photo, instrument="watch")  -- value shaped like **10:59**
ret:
**10:47**
